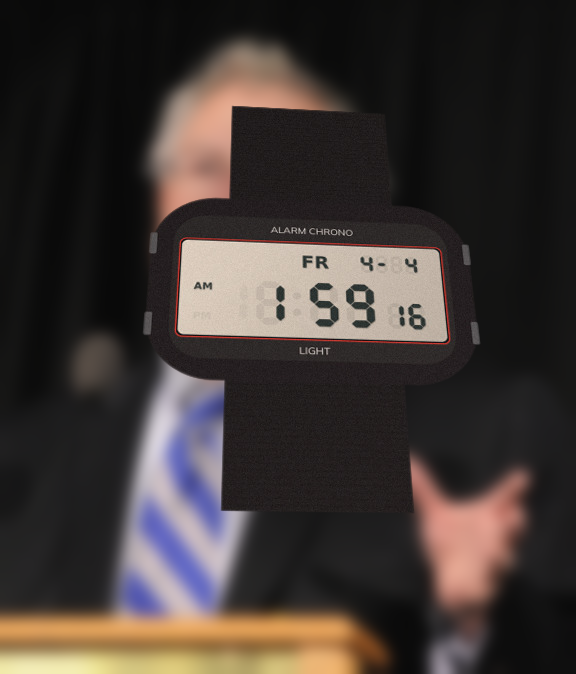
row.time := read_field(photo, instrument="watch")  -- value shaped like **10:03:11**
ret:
**1:59:16**
